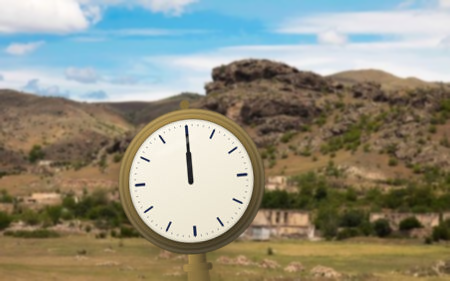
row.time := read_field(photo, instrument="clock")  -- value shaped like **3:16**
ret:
**12:00**
